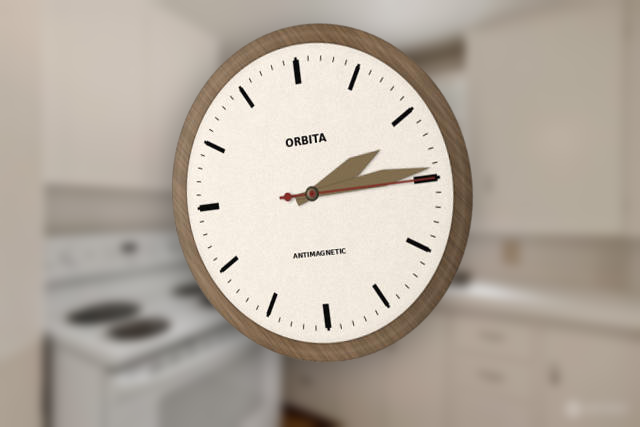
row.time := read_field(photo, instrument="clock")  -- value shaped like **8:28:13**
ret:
**2:14:15**
